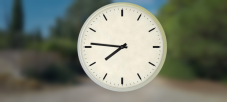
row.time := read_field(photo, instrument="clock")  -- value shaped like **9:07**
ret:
**7:46**
